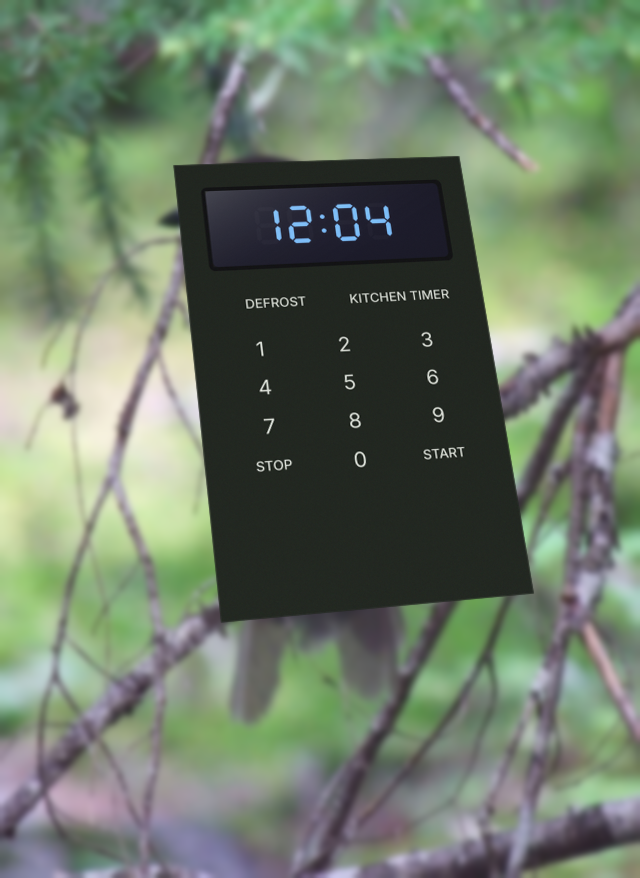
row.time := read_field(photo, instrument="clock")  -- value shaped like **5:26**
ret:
**12:04**
